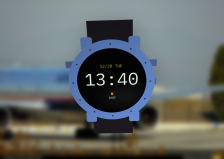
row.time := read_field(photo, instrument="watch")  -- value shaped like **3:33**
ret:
**13:40**
